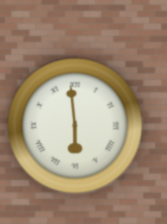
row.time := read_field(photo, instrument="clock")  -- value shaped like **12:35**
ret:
**5:59**
